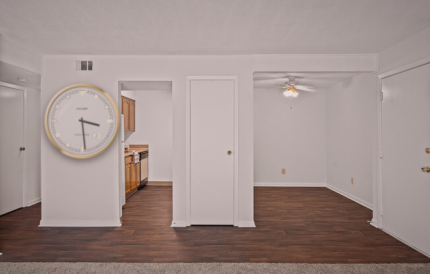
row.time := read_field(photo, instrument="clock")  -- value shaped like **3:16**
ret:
**3:29**
